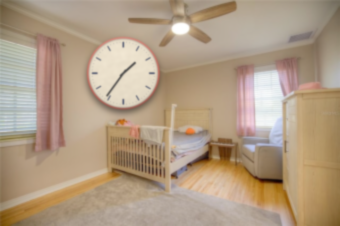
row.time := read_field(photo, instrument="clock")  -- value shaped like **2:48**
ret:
**1:36**
